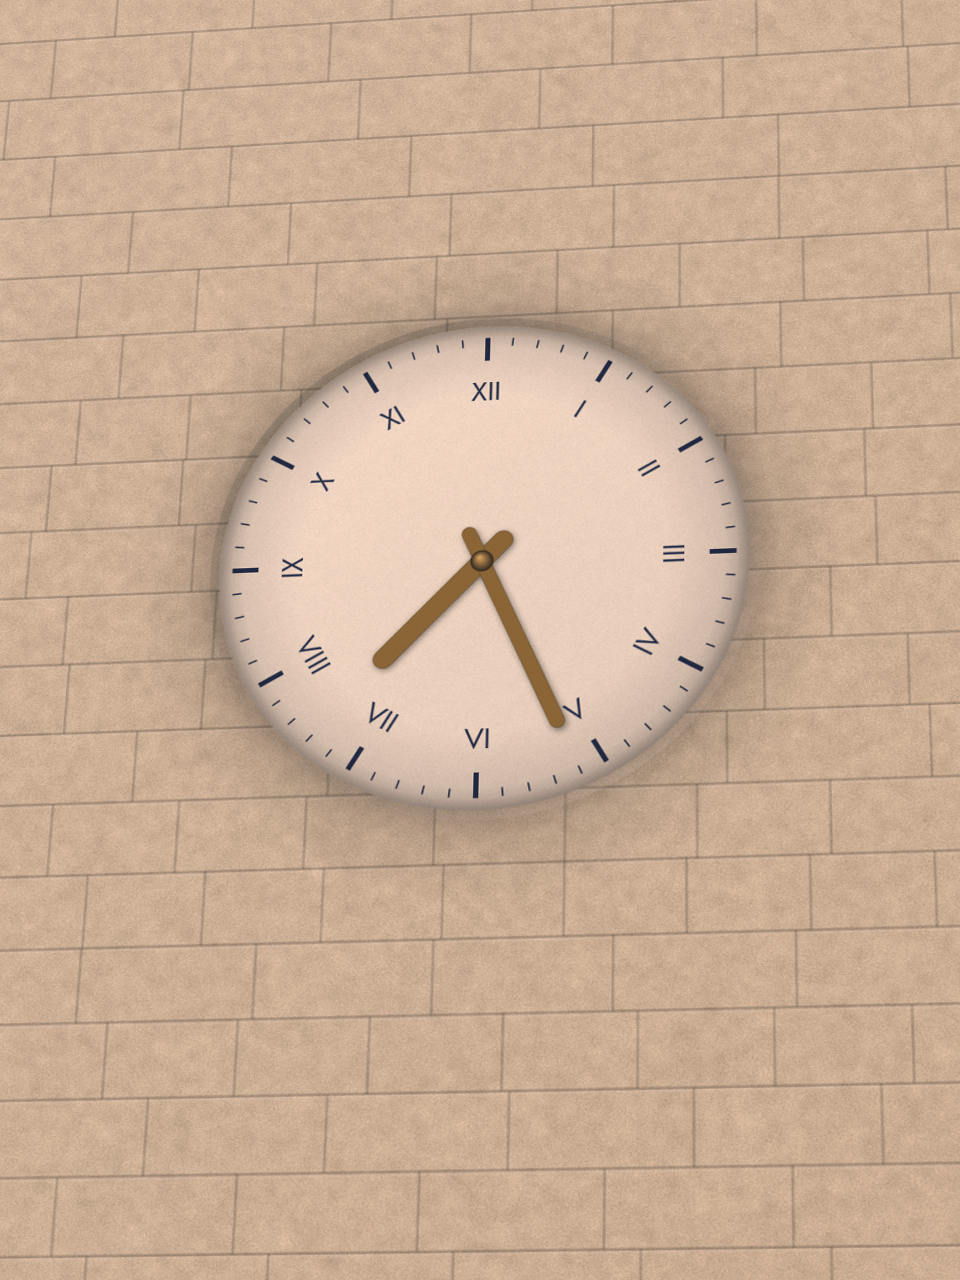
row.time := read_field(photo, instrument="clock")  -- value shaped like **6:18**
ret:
**7:26**
